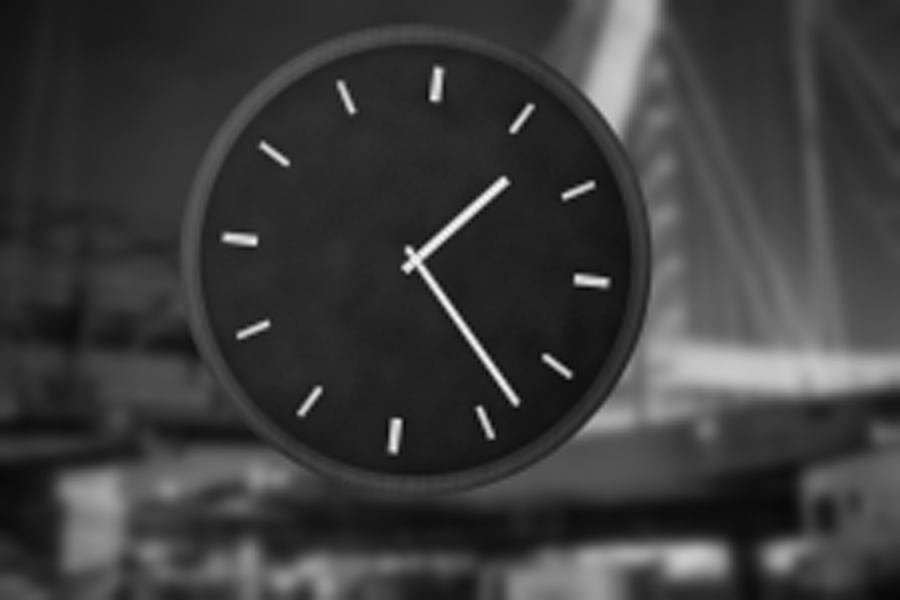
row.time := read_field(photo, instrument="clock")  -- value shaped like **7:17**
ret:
**1:23**
